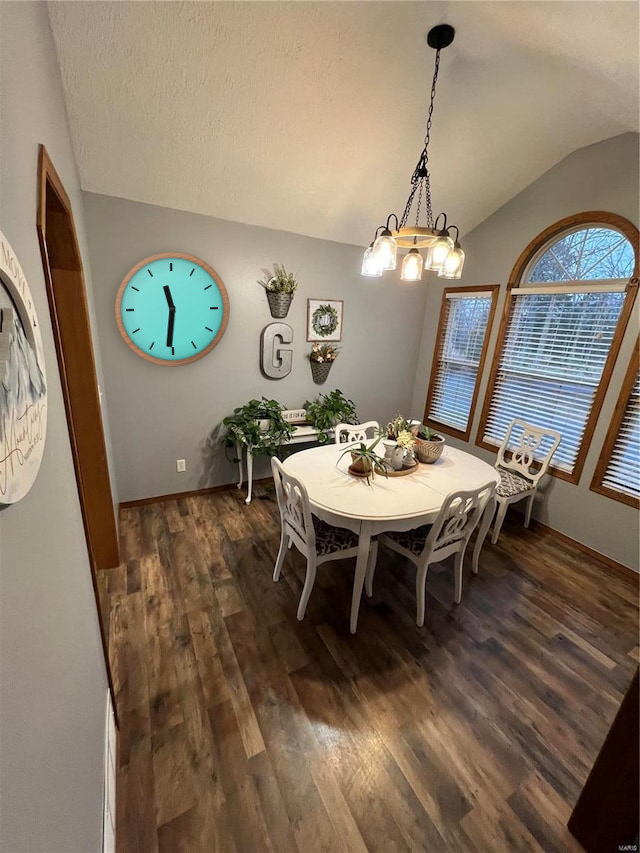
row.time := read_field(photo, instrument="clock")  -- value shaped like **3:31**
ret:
**11:31**
